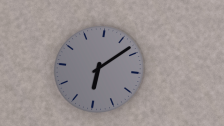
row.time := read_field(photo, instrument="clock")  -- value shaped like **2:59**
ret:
**6:08**
